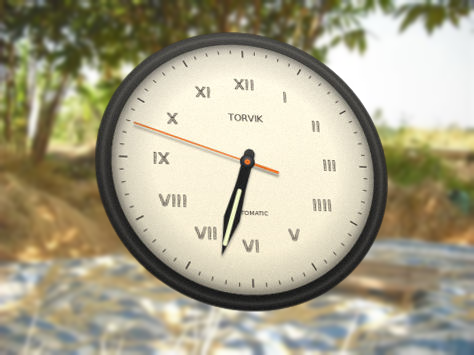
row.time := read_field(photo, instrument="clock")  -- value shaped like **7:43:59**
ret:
**6:32:48**
